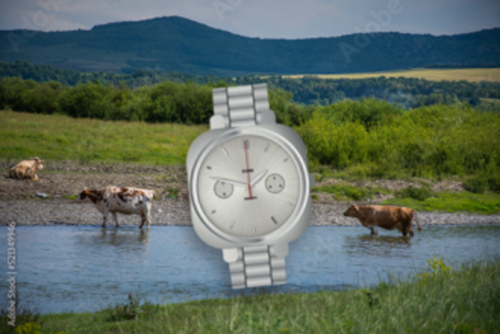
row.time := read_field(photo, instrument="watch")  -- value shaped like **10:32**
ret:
**1:48**
